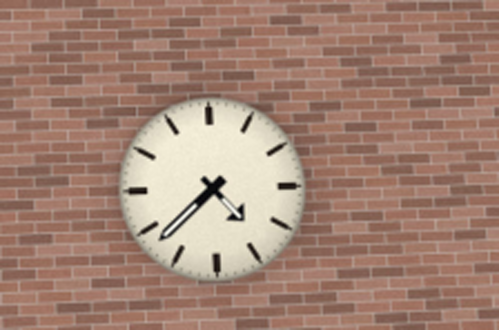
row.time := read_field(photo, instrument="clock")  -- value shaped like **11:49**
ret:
**4:38**
